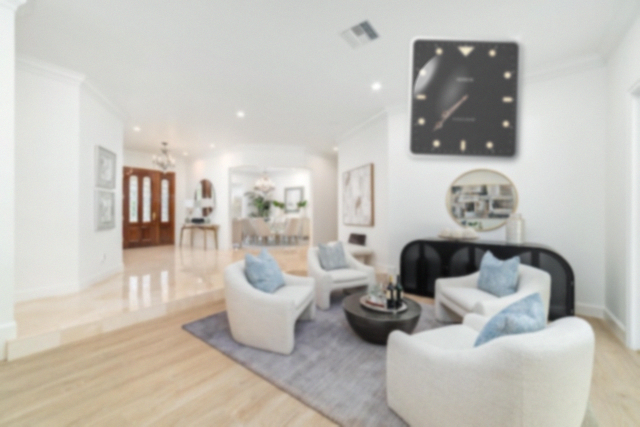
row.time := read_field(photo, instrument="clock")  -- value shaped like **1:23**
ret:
**7:37**
